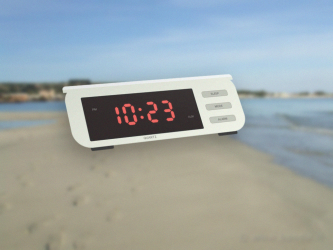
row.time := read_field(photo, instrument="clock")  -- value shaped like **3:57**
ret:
**10:23**
